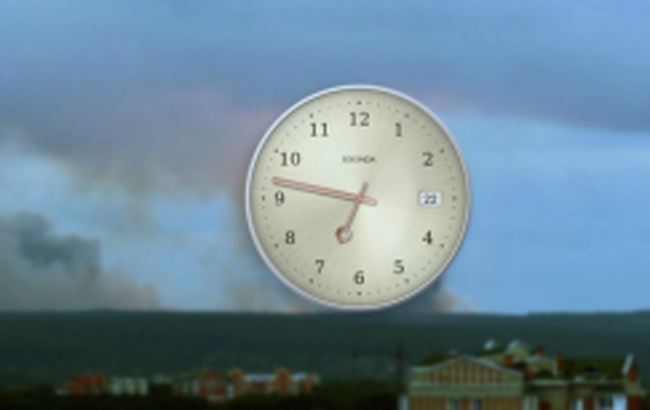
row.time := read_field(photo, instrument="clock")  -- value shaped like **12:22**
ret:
**6:47**
